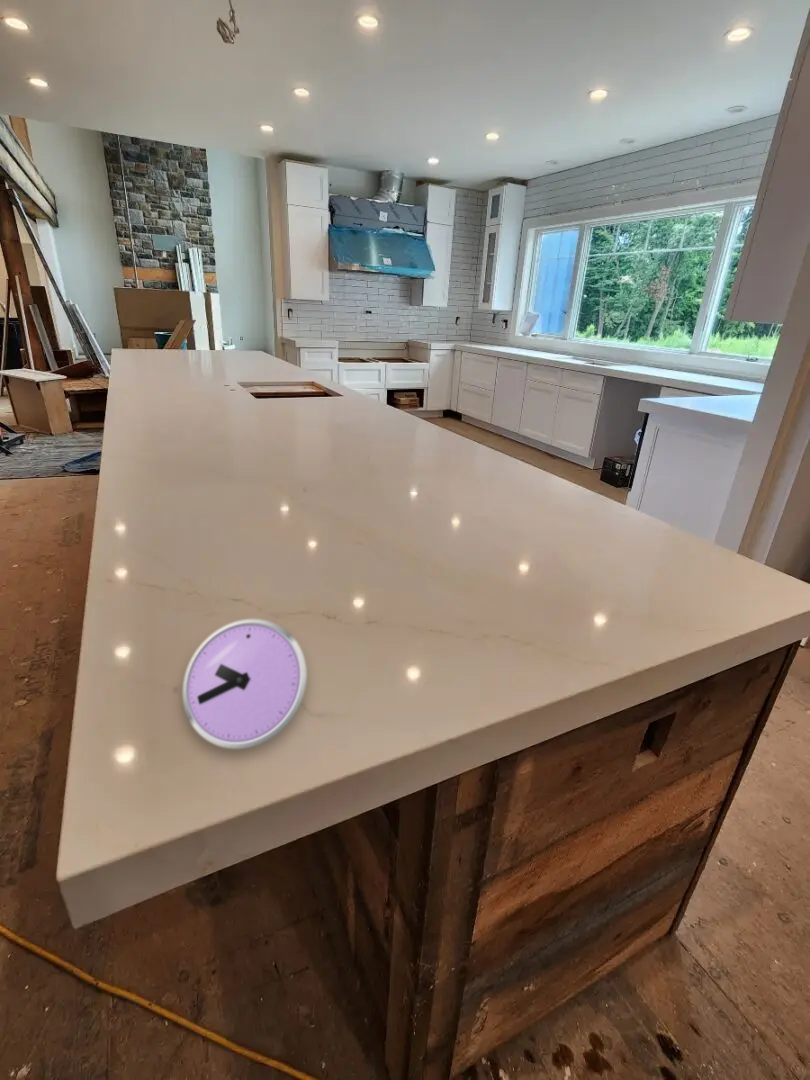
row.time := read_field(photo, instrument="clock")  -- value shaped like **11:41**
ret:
**9:40**
